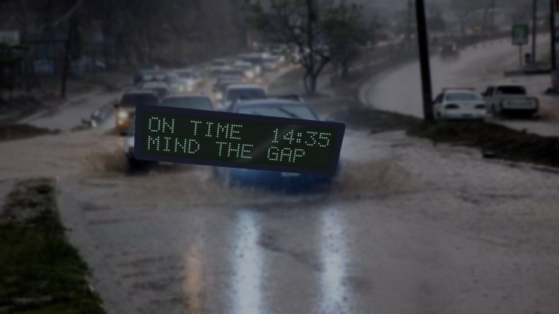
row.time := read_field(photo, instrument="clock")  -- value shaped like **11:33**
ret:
**14:35**
